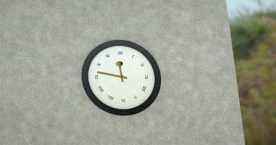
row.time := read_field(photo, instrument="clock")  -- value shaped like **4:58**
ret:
**11:47**
